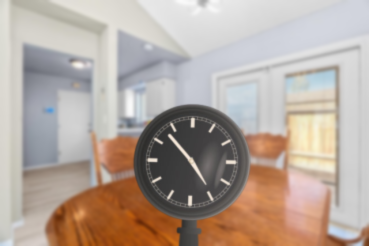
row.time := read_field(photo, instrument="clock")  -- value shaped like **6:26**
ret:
**4:53**
